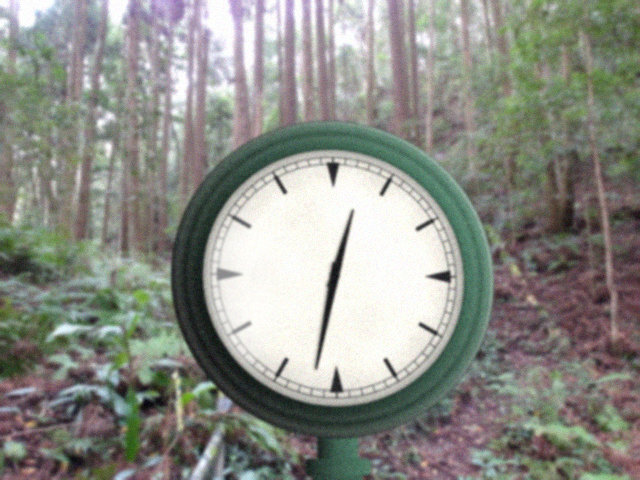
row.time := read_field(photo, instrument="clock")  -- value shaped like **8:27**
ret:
**12:32**
